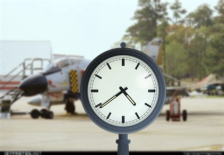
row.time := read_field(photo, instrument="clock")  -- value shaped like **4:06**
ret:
**4:39**
